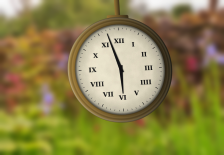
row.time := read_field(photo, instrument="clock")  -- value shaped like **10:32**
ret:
**5:57**
